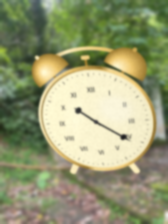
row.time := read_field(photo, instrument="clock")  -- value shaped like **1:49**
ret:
**10:21**
